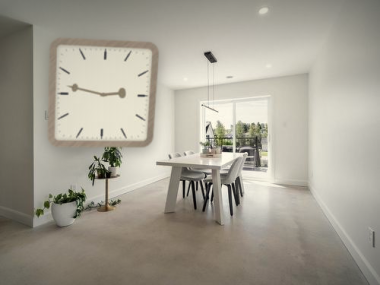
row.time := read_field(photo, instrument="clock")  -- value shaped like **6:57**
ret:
**2:47**
